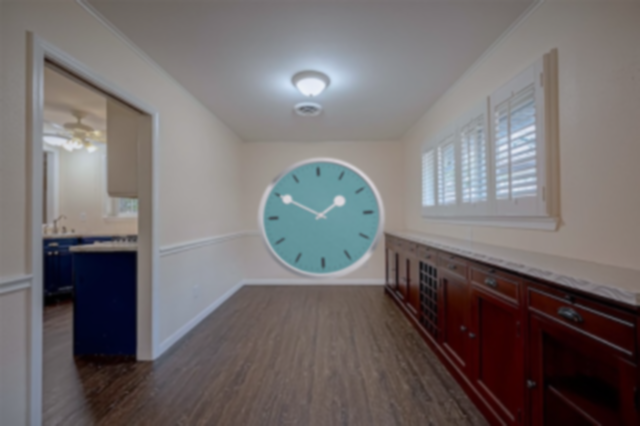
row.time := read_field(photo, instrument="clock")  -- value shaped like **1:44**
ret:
**1:50**
